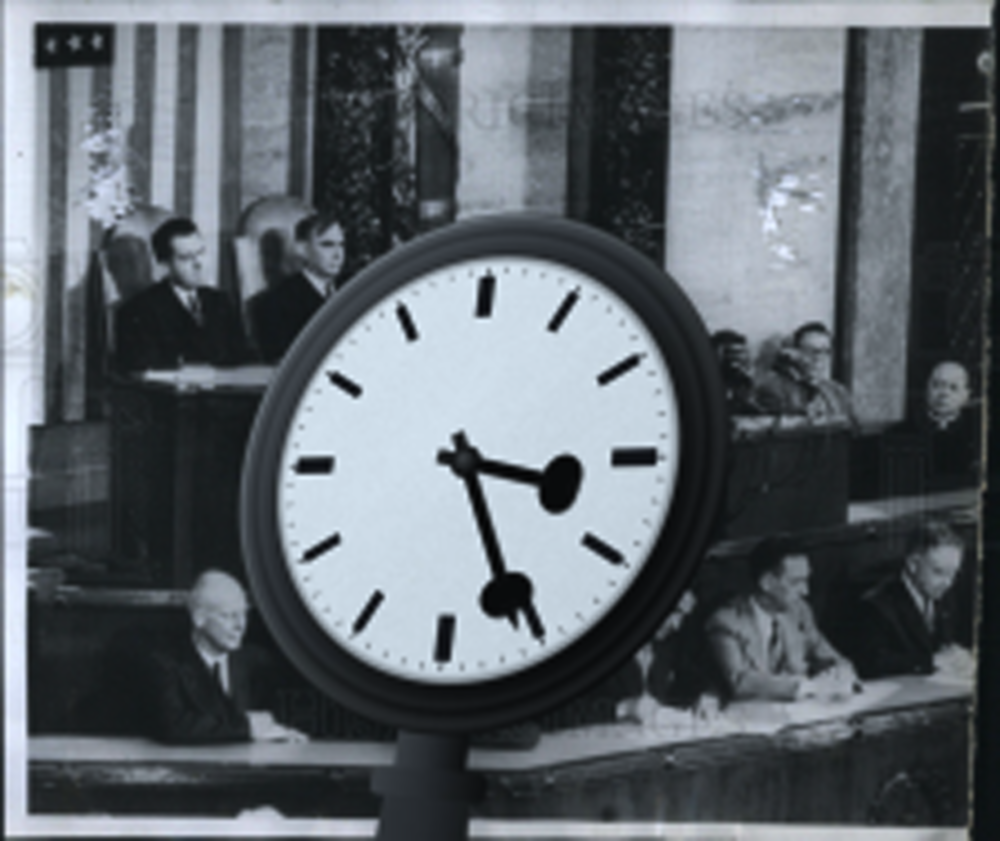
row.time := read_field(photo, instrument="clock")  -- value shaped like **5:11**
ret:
**3:26**
